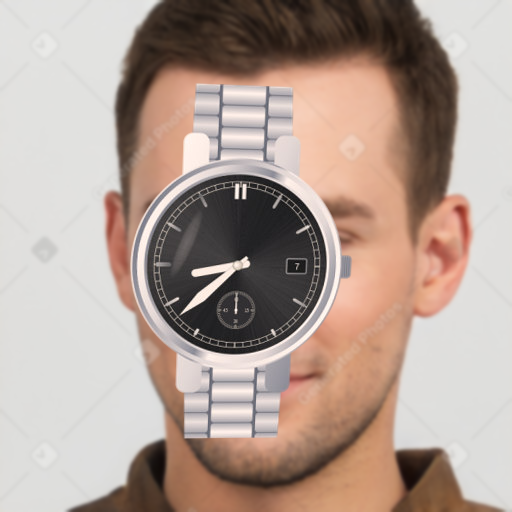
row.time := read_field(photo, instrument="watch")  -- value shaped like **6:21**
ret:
**8:38**
